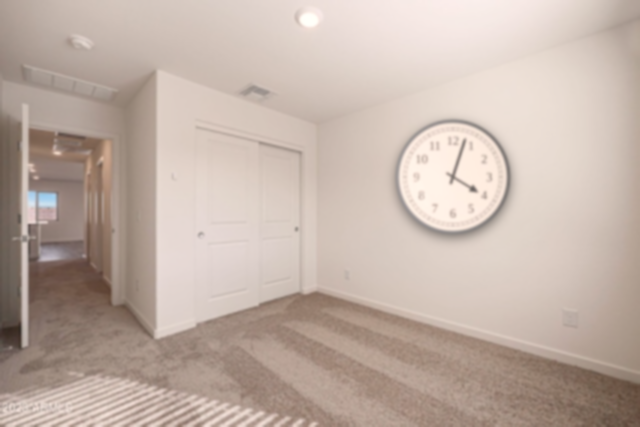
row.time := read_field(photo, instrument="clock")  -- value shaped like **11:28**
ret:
**4:03**
